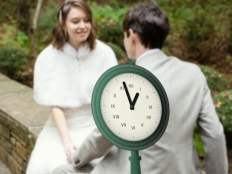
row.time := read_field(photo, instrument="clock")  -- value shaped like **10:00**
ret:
**12:57**
